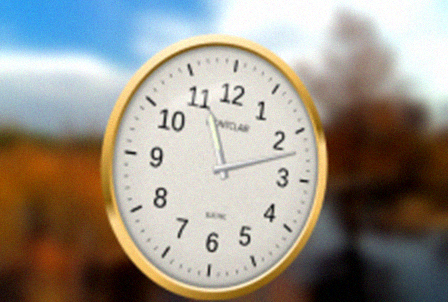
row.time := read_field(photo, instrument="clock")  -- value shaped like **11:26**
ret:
**11:12**
